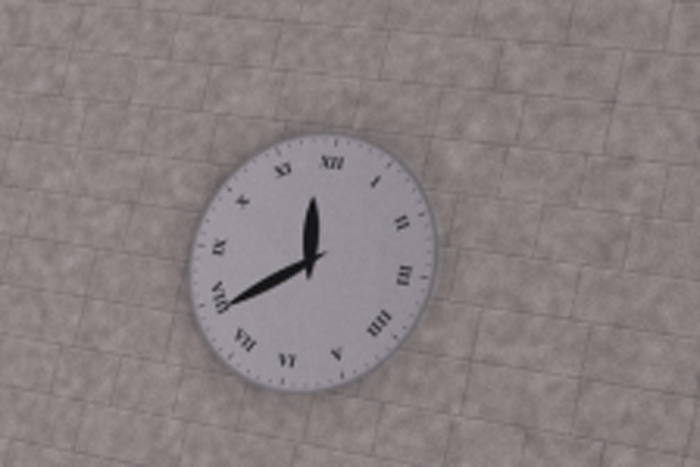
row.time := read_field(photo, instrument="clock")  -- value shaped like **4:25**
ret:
**11:39**
